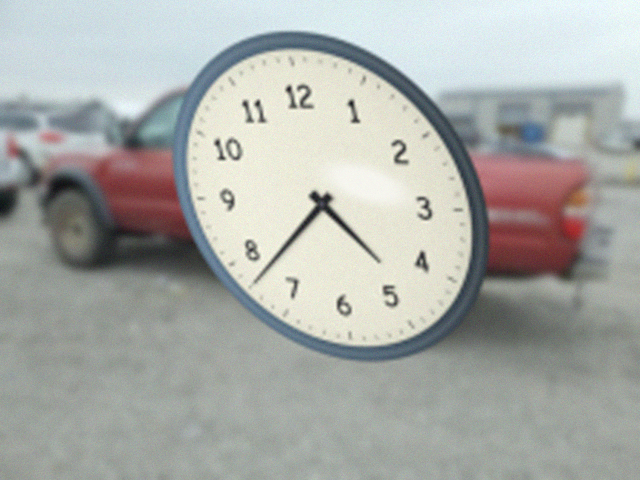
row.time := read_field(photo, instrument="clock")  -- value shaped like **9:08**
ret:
**4:38**
